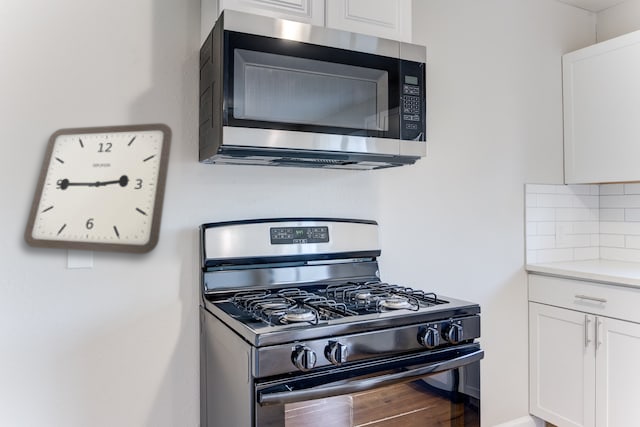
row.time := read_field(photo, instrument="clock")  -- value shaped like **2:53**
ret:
**2:45**
